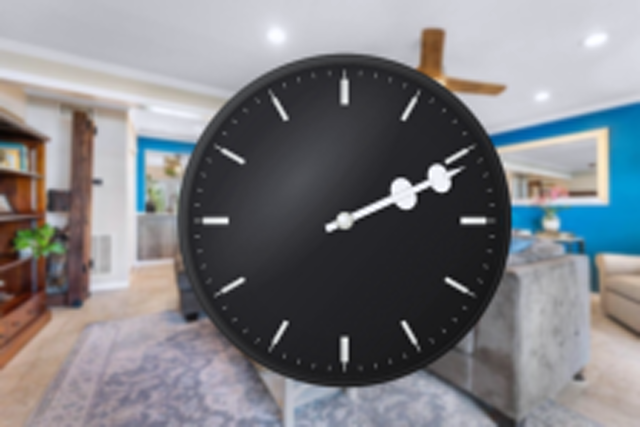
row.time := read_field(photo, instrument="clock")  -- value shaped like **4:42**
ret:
**2:11**
